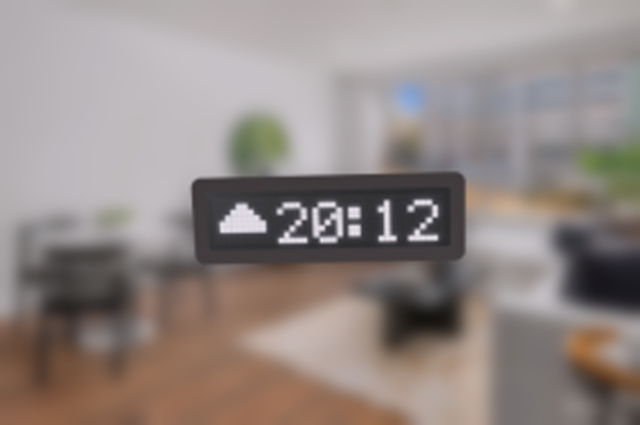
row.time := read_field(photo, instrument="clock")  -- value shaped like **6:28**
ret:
**20:12**
